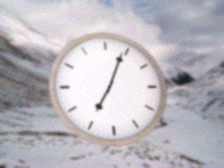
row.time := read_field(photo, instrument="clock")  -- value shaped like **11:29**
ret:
**7:04**
